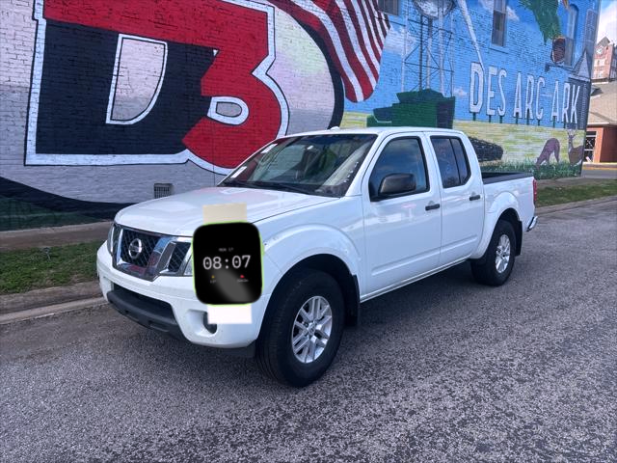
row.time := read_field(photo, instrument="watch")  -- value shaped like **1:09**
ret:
**8:07**
